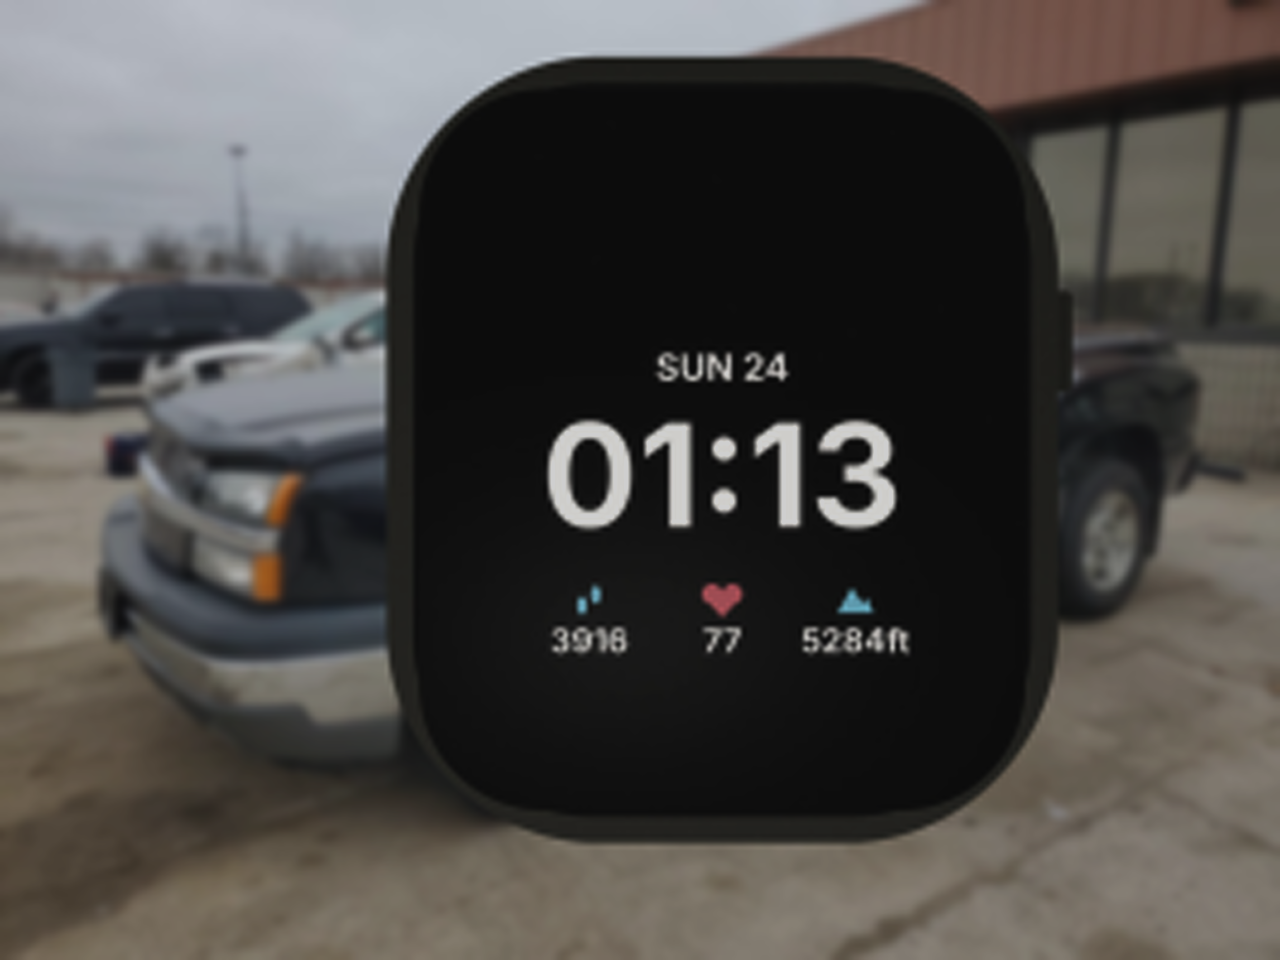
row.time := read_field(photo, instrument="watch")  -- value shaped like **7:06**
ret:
**1:13**
